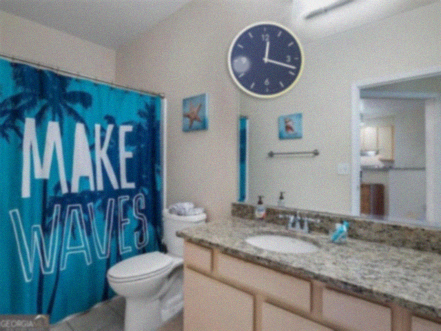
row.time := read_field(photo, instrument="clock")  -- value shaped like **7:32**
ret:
**12:18**
